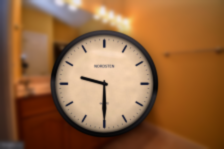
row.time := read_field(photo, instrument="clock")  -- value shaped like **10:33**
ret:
**9:30**
